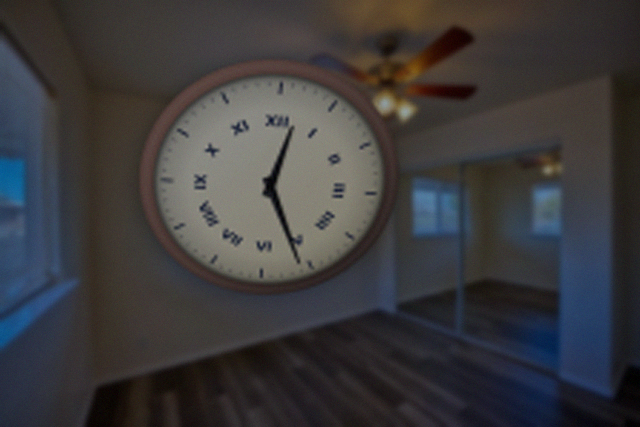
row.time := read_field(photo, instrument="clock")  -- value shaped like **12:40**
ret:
**12:26**
